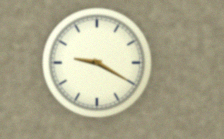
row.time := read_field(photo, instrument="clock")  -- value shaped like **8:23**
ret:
**9:20**
